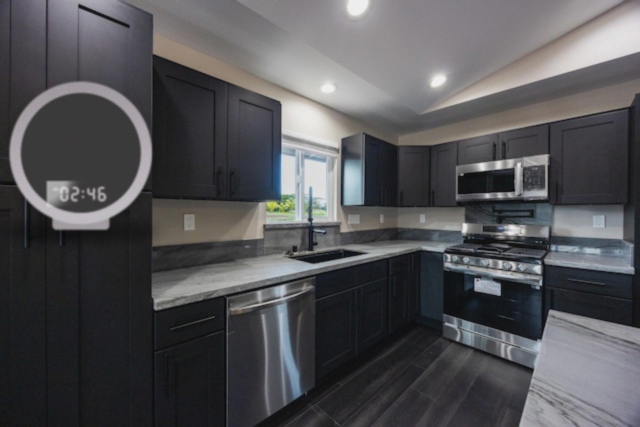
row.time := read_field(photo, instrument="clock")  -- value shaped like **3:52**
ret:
**2:46**
